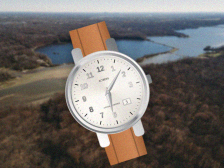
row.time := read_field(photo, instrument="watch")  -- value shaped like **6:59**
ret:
**6:08**
